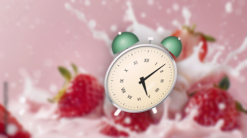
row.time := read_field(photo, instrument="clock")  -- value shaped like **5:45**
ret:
**5:08**
